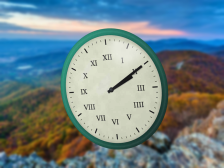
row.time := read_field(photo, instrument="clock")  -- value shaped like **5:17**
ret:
**2:10**
